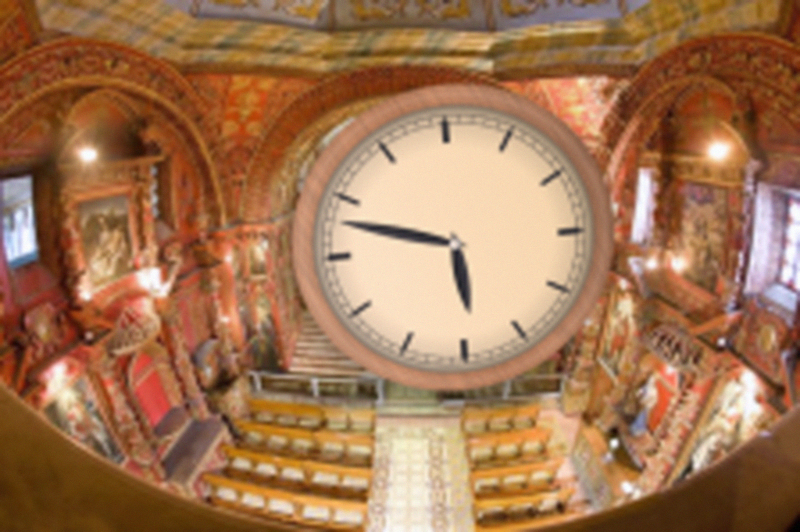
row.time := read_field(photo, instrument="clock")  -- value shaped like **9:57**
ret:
**5:48**
